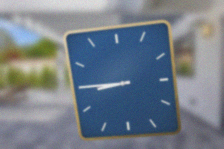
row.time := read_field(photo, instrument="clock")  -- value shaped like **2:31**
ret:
**8:45**
